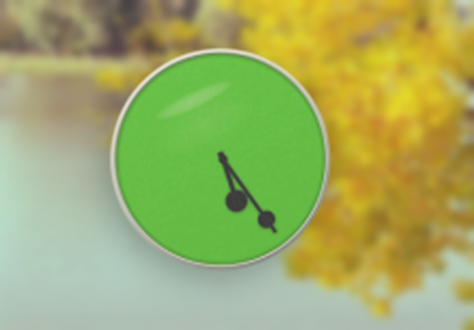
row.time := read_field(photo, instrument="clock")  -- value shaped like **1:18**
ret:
**5:24**
